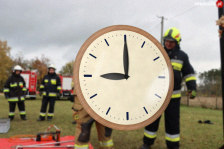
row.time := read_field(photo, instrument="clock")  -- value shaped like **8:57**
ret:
**9:00**
